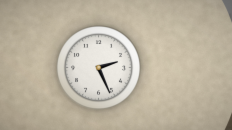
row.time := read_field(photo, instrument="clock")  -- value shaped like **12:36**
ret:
**2:26**
